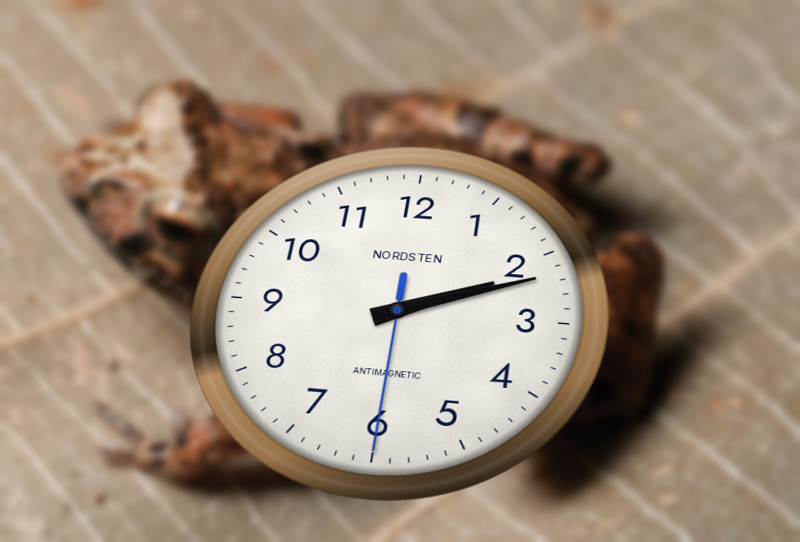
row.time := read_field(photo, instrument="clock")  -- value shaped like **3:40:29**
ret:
**2:11:30**
